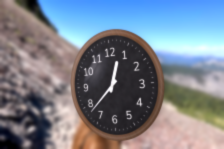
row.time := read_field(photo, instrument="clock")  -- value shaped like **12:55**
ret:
**12:38**
